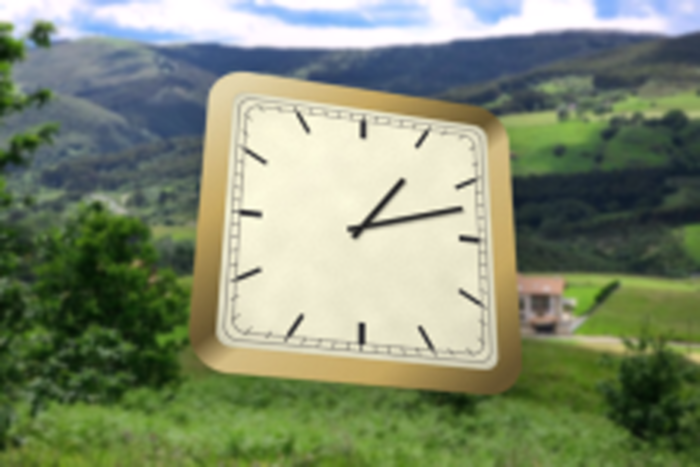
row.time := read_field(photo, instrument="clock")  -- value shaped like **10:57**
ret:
**1:12**
